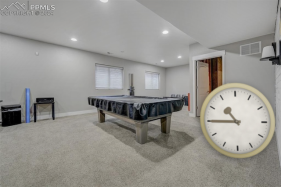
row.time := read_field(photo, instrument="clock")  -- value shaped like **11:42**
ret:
**10:45**
